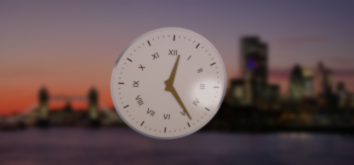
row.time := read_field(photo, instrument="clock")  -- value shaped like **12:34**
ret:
**12:24**
